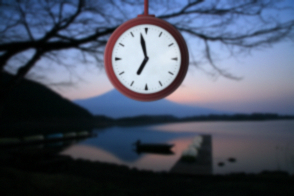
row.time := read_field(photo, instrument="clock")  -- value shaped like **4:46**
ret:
**6:58**
